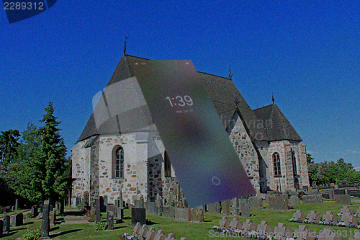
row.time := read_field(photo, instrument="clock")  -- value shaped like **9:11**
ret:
**1:39**
